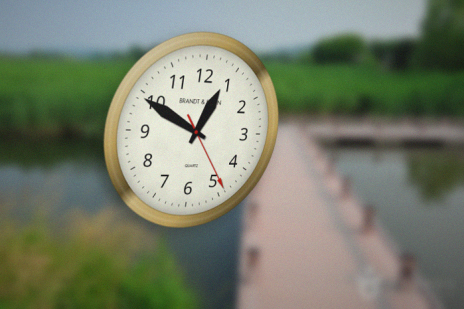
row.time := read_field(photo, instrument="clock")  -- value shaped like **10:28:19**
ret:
**12:49:24**
